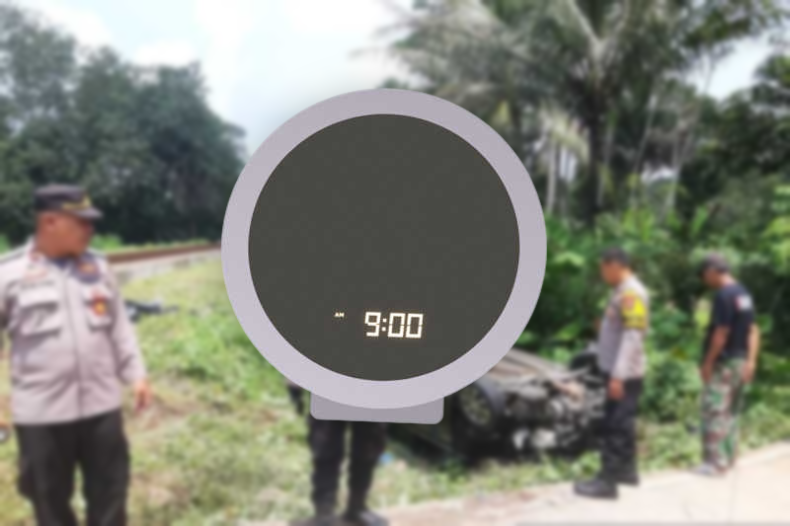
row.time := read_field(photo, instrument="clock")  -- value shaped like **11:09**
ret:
**9:00**
